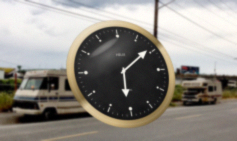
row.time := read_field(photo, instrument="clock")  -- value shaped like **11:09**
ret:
**6:09**
